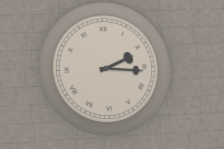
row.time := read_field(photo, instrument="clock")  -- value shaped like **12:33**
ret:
**2:16**
